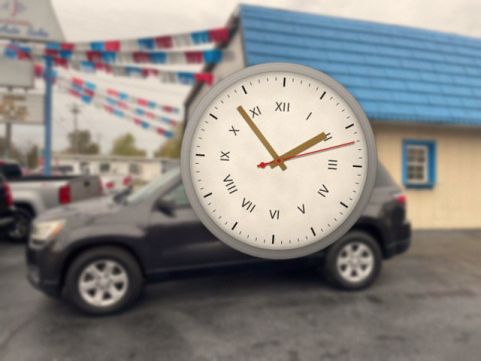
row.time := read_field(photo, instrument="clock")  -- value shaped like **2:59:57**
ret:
**1:53:12**
